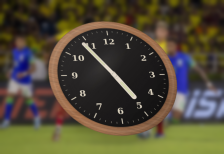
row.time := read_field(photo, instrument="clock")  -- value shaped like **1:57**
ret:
**4:54**
